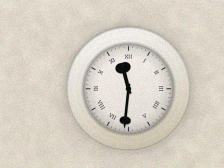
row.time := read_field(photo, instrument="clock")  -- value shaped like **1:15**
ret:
**11:31**
